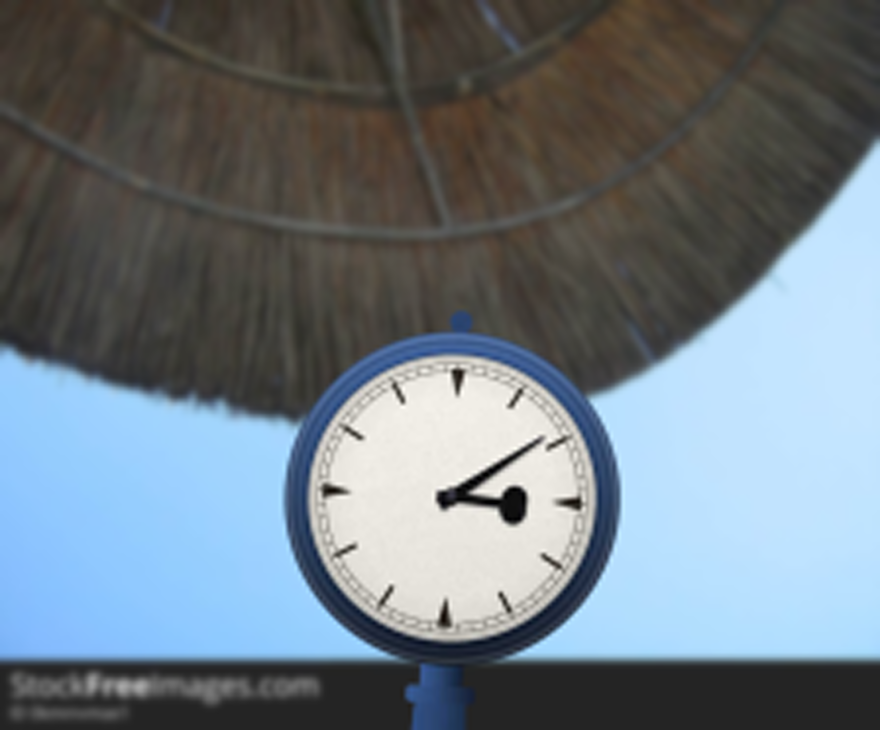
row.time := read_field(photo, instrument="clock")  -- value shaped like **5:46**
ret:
**3:09**
